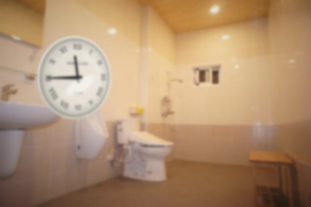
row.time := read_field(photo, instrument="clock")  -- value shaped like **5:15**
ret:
**11:45**
